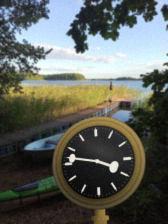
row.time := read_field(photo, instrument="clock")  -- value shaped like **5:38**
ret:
**3:47**
